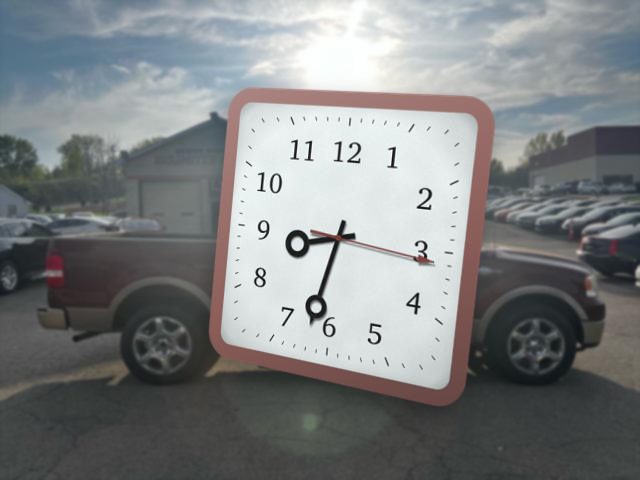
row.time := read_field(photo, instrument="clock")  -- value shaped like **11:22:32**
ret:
**8:32:16**
